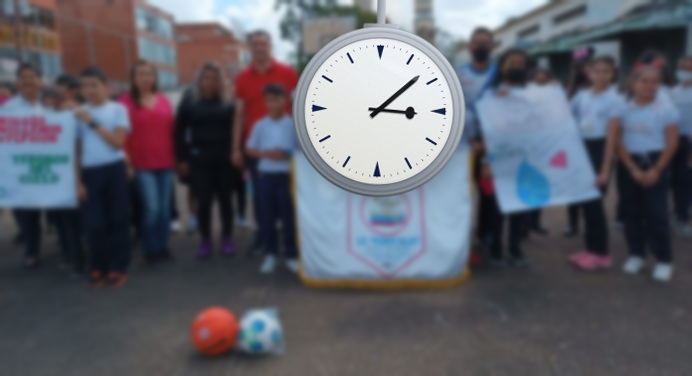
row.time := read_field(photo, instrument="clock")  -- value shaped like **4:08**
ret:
**3:08**
